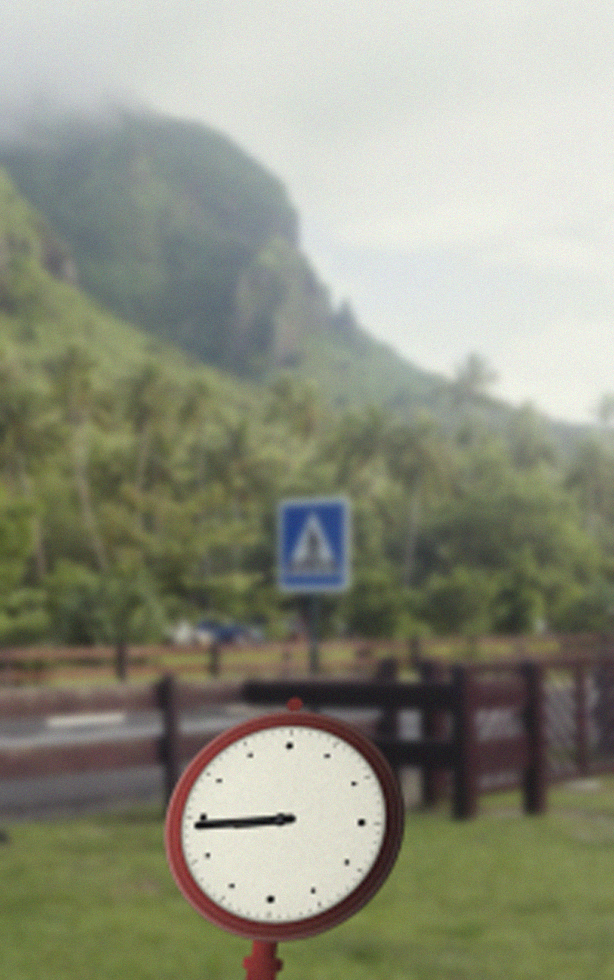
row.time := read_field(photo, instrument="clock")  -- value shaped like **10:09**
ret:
**8:44**
